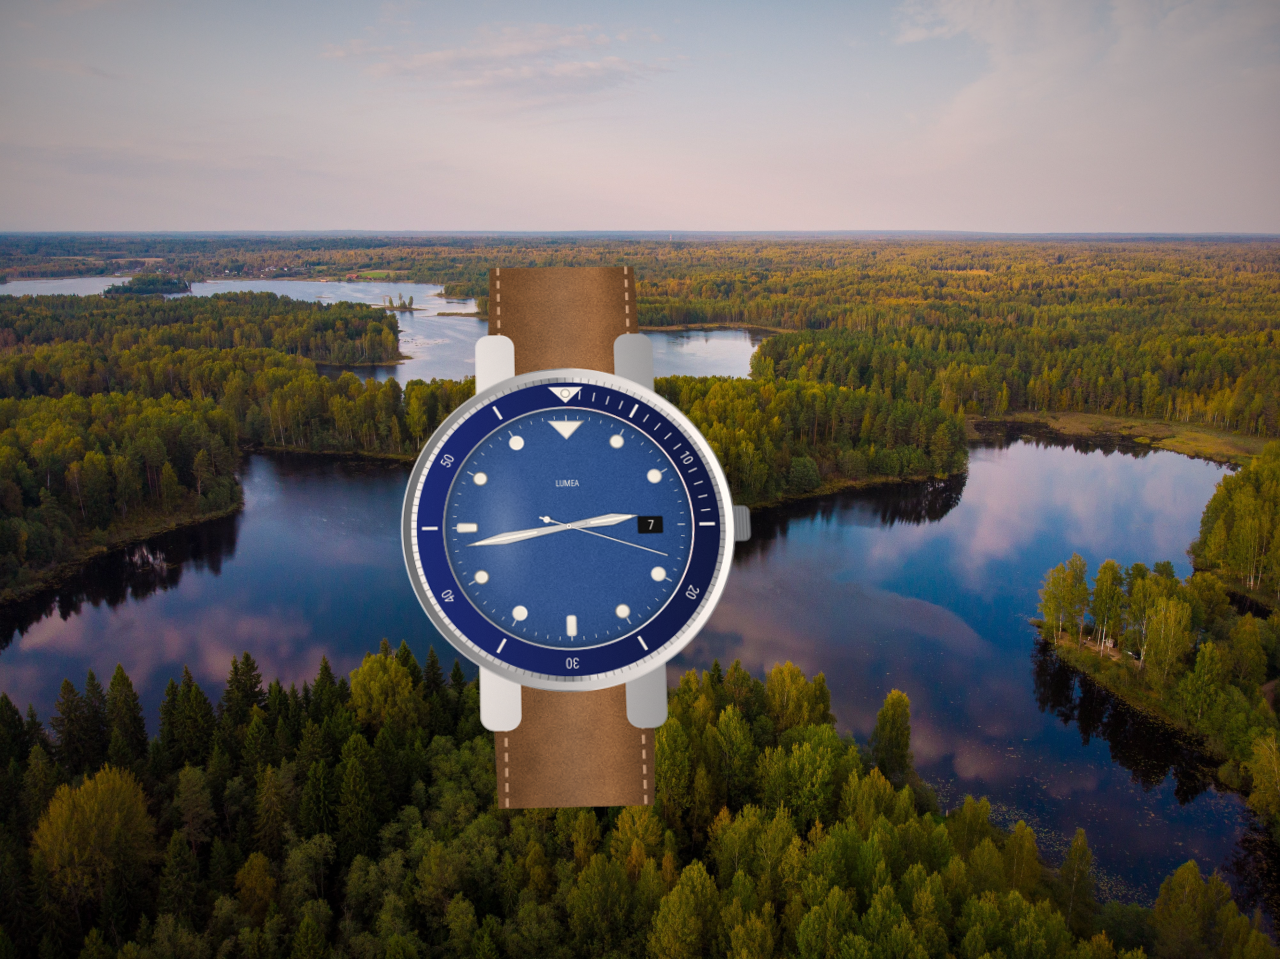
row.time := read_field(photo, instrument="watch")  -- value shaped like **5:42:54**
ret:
**2:43:18**
